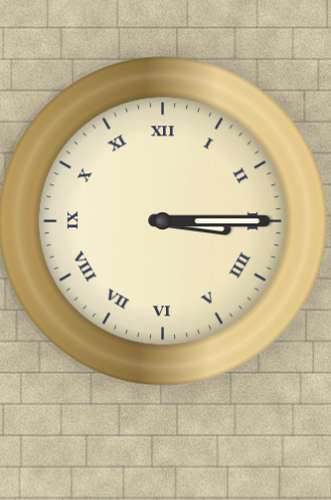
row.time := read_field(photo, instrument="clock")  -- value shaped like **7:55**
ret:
**3:15**
